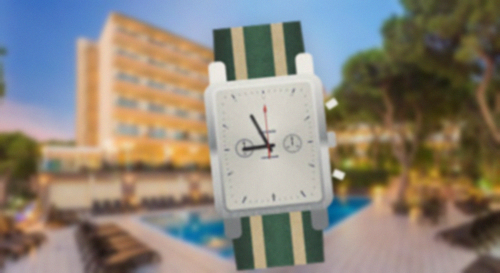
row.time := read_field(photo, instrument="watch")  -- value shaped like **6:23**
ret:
**8:56**
